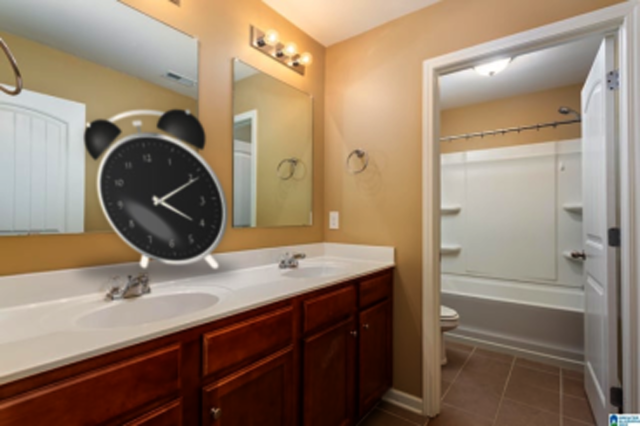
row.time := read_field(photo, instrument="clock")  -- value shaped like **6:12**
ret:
**4:11**
